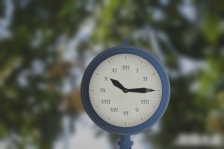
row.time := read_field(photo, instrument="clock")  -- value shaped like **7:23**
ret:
**10:15**
